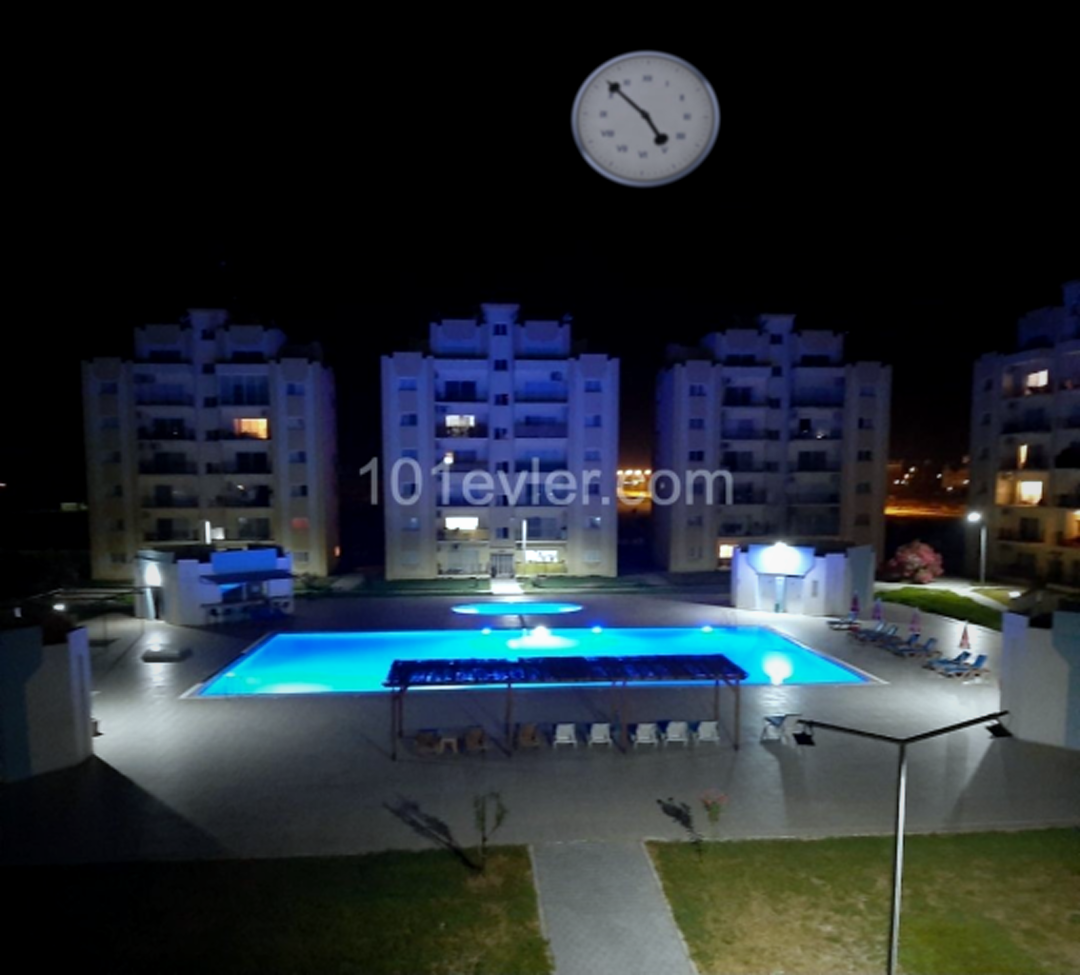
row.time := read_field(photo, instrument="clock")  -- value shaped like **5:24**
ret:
**4:52**
